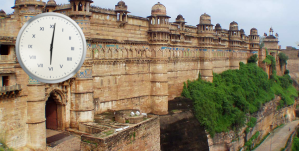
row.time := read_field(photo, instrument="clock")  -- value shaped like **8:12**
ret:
**6:01**
